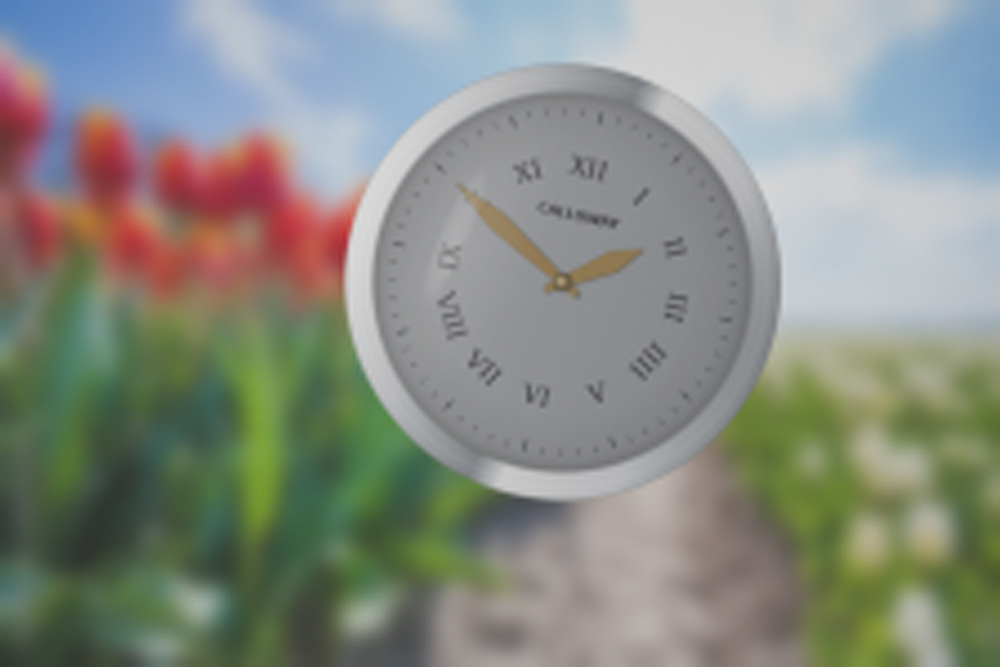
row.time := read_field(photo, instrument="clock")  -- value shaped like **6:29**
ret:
**1:50**
